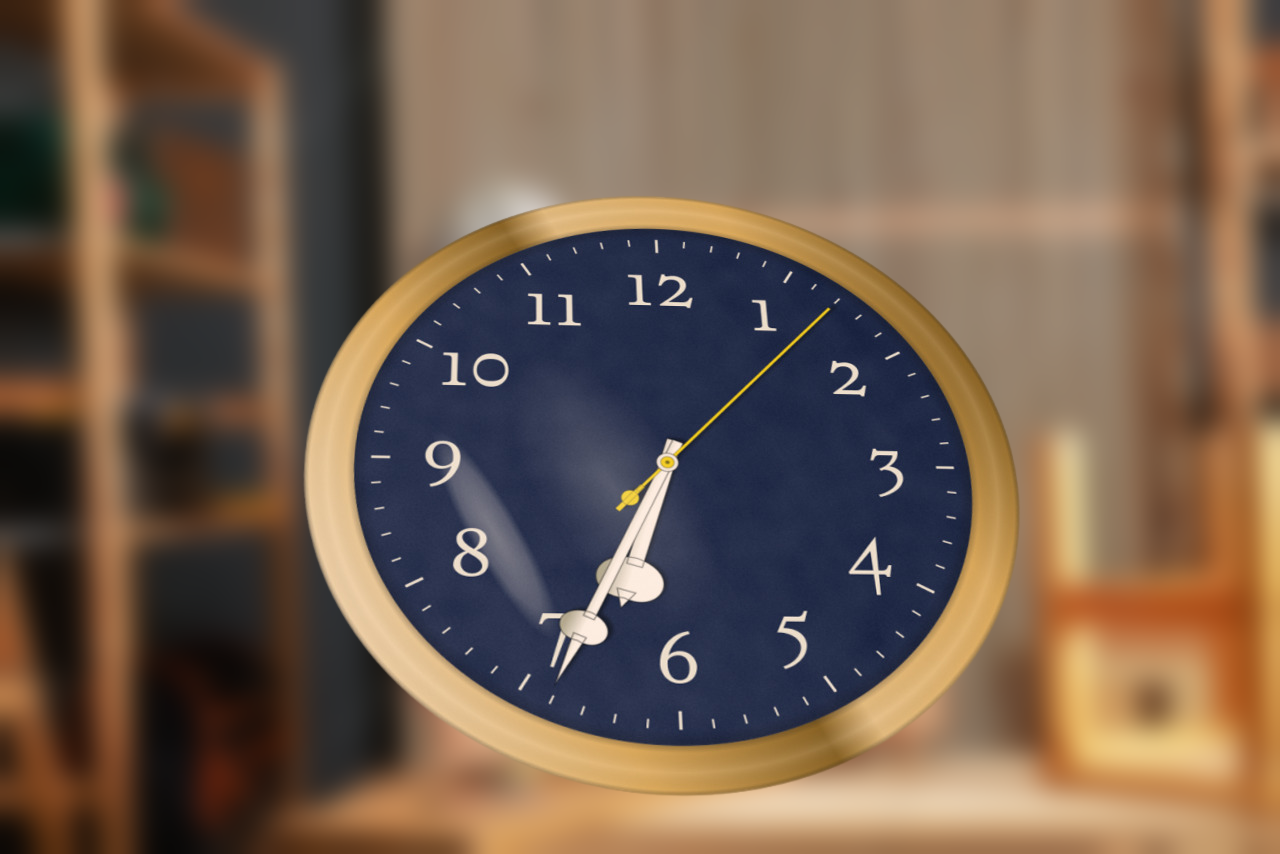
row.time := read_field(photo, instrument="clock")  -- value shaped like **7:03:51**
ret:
**6:34:07**
